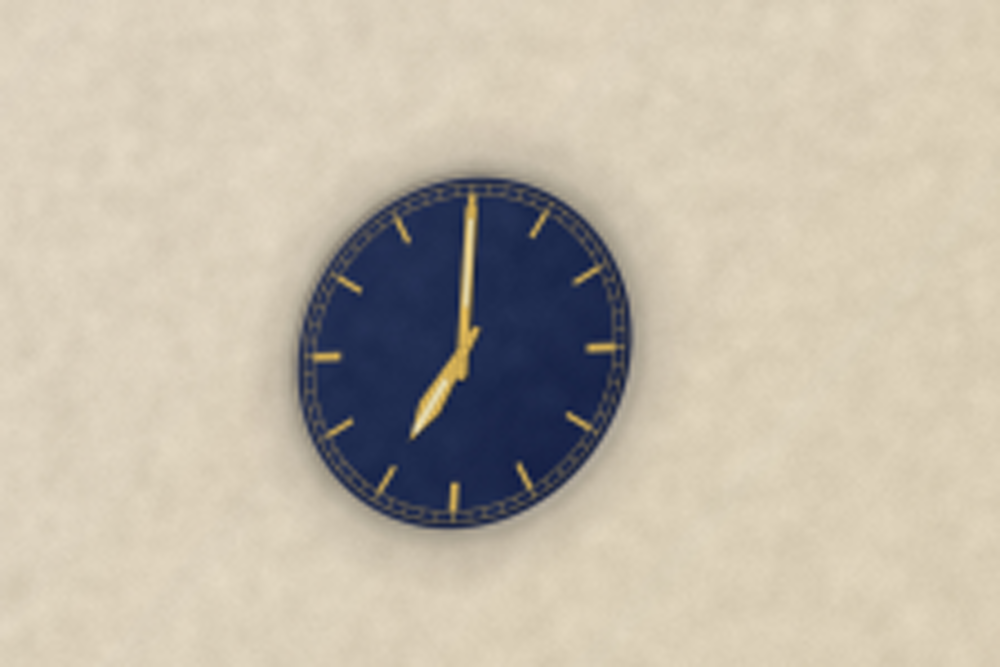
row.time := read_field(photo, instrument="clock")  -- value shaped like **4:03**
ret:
**7:00**
